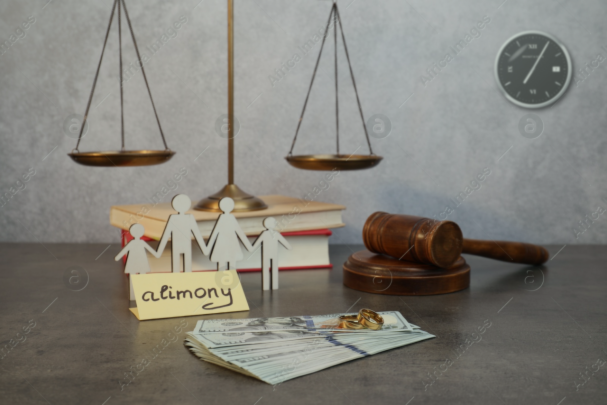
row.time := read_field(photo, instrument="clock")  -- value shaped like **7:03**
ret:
**7:05**
